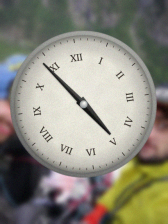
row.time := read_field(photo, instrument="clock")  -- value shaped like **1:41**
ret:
**4:54**
